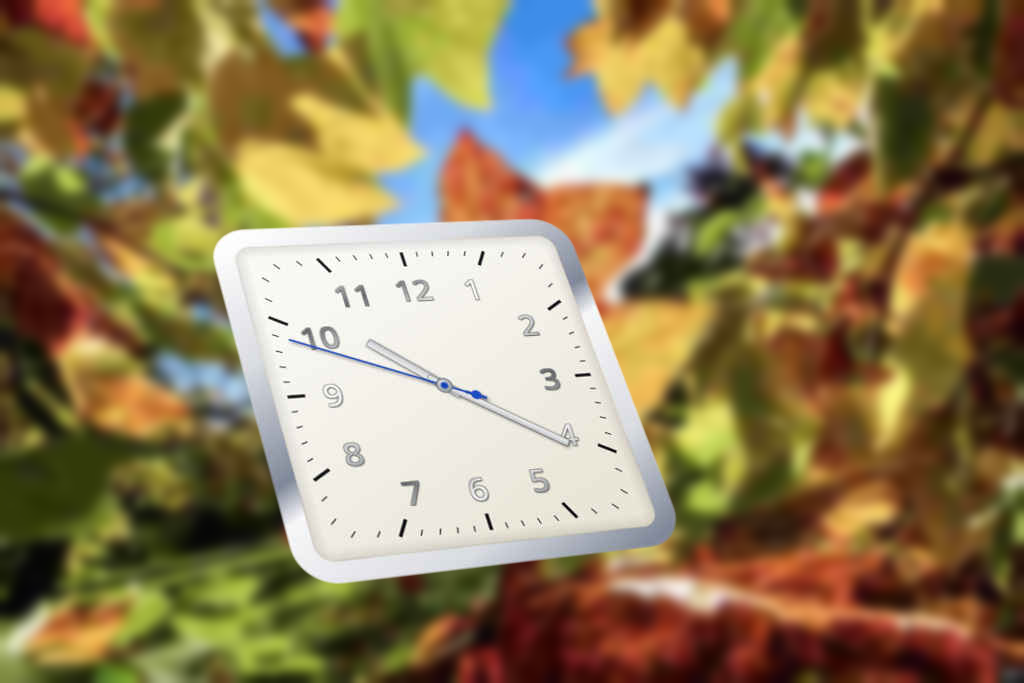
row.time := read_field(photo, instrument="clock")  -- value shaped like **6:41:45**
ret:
**10:20:49**
